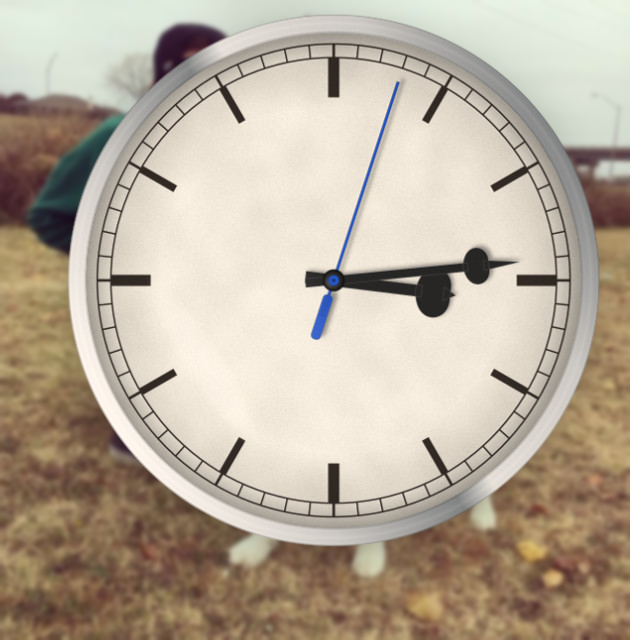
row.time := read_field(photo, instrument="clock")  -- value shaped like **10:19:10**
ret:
**3:14:03**
